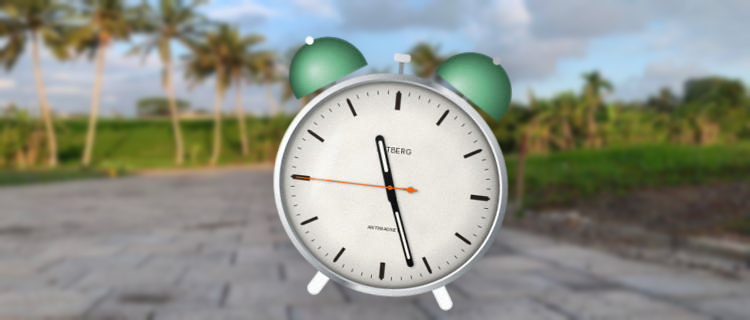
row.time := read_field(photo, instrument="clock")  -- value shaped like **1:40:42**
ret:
**11:26:45**
